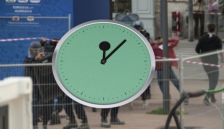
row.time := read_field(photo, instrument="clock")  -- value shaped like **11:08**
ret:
**12:07**
